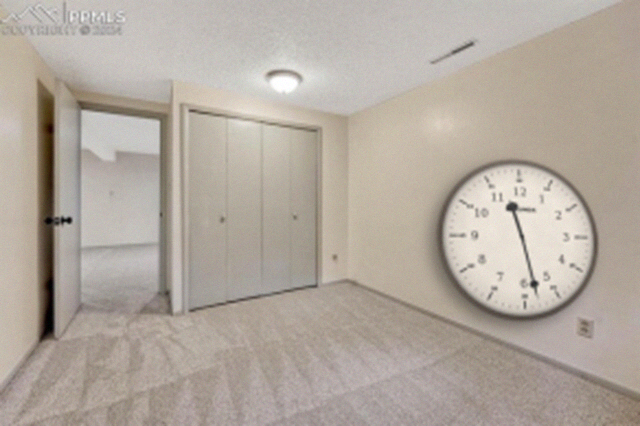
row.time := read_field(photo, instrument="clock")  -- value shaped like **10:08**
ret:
**11:28**
